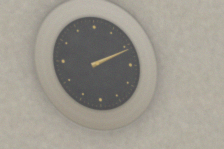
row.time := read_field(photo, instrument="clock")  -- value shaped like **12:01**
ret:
**2:11**
